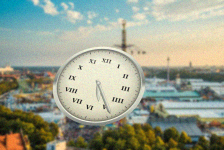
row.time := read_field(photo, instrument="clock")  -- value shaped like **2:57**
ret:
**5:24**
